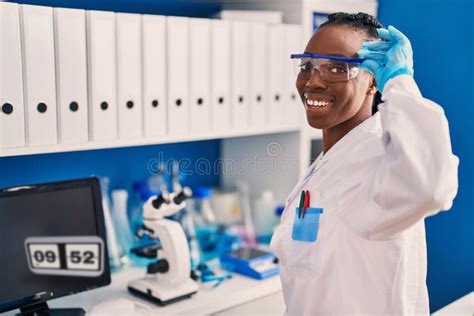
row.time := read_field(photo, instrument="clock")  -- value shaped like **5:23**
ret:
**9:52**
